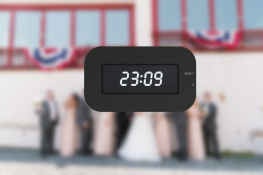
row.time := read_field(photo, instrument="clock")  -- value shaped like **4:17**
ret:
**23:09**
